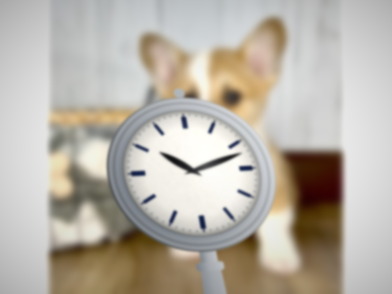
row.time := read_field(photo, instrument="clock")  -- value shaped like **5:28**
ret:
**10:12**
